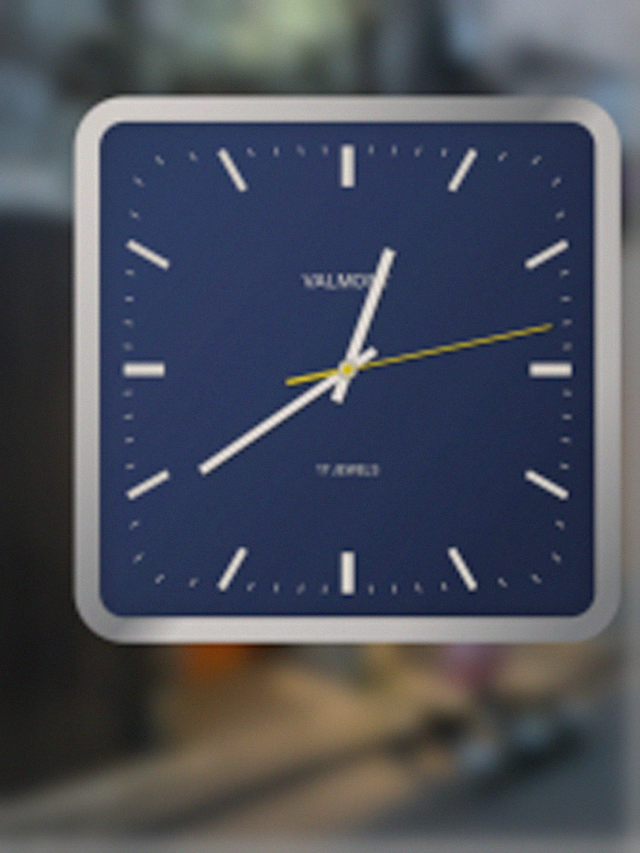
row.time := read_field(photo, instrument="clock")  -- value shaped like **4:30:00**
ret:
**12:39:13**
